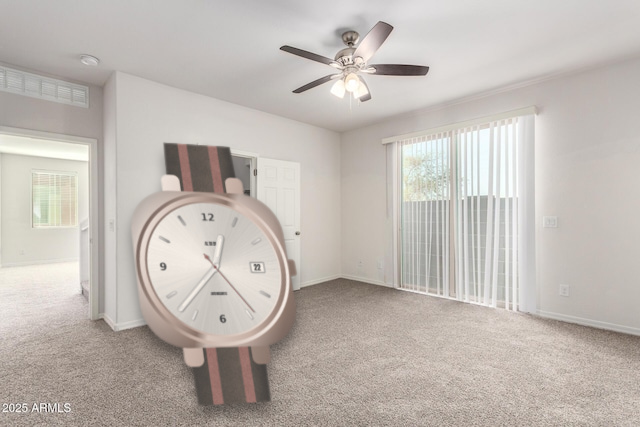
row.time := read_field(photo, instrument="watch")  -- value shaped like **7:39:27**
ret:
**12:37:24**
